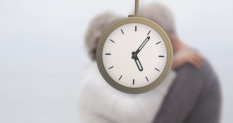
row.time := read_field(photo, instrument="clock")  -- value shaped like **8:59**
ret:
**5:06**
